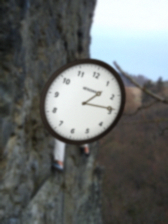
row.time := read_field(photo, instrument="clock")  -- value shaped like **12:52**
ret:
**1:14**
